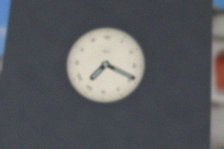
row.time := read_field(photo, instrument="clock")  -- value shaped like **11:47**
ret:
**7:19**
